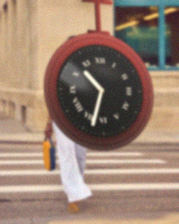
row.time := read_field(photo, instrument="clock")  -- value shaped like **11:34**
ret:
**10:33**
